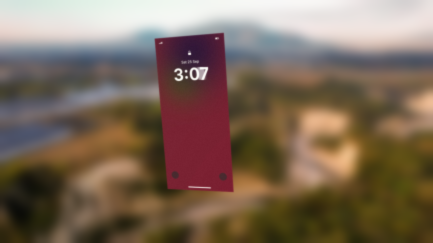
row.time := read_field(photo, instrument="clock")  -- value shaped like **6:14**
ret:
**3:07**
